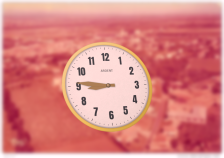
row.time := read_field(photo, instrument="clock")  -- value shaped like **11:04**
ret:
**8:46**
